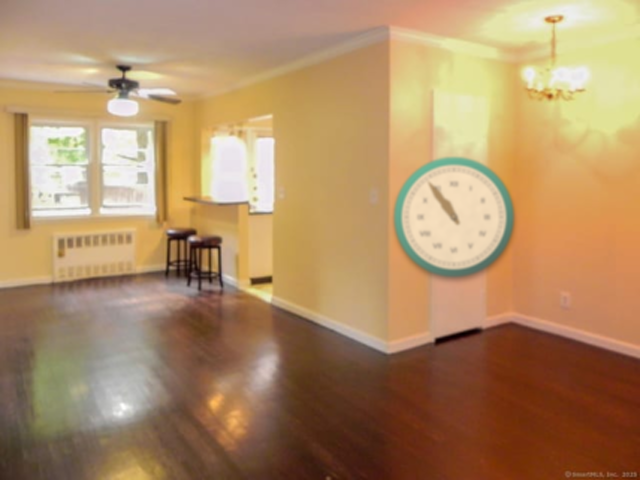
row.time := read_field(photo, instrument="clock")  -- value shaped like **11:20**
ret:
**10:54**
